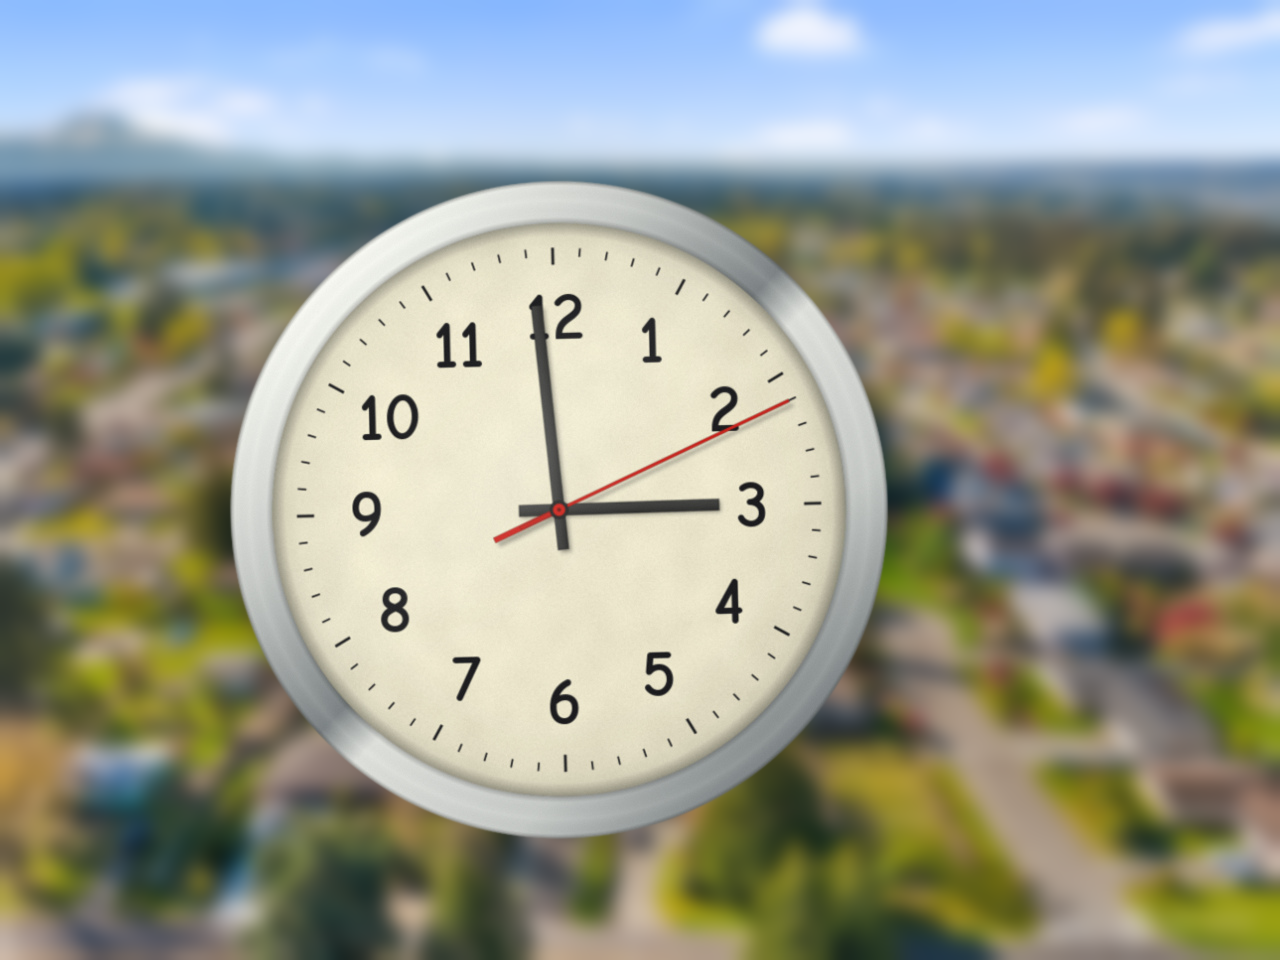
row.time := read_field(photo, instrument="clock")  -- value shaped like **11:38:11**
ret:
**2:59:11**
